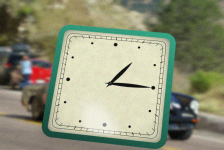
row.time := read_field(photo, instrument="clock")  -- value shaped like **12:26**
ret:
**1:15**
